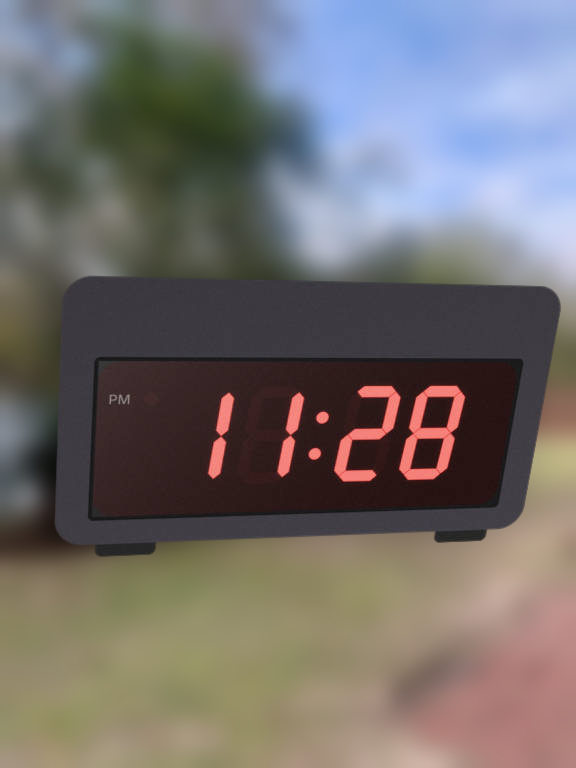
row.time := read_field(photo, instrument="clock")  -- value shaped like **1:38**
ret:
**11:28**
